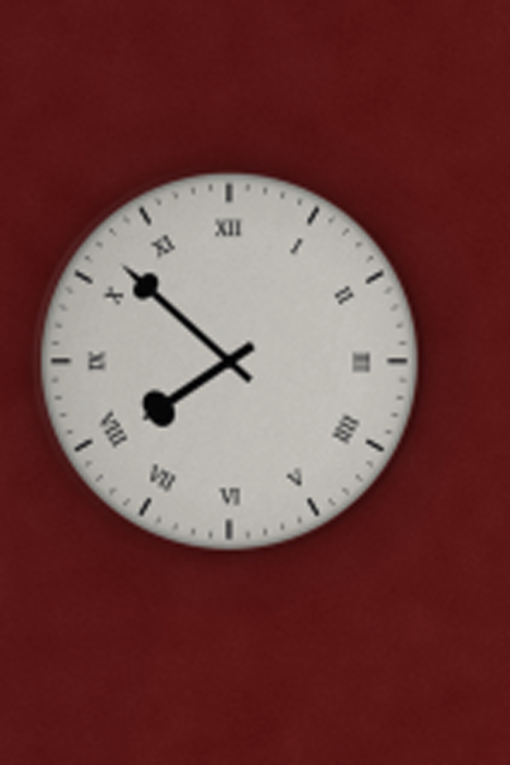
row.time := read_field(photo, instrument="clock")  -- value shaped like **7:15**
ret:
**7:52**
